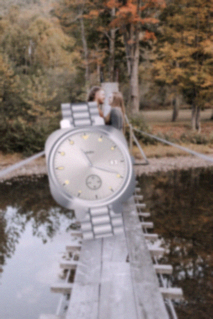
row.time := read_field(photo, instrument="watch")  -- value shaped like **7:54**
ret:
**11:19**
